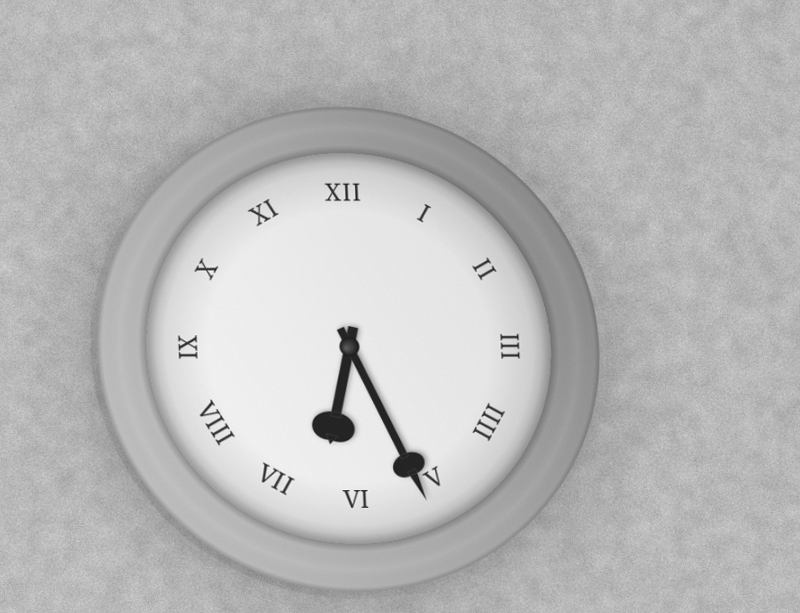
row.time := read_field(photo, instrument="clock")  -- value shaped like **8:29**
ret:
**6:26**
